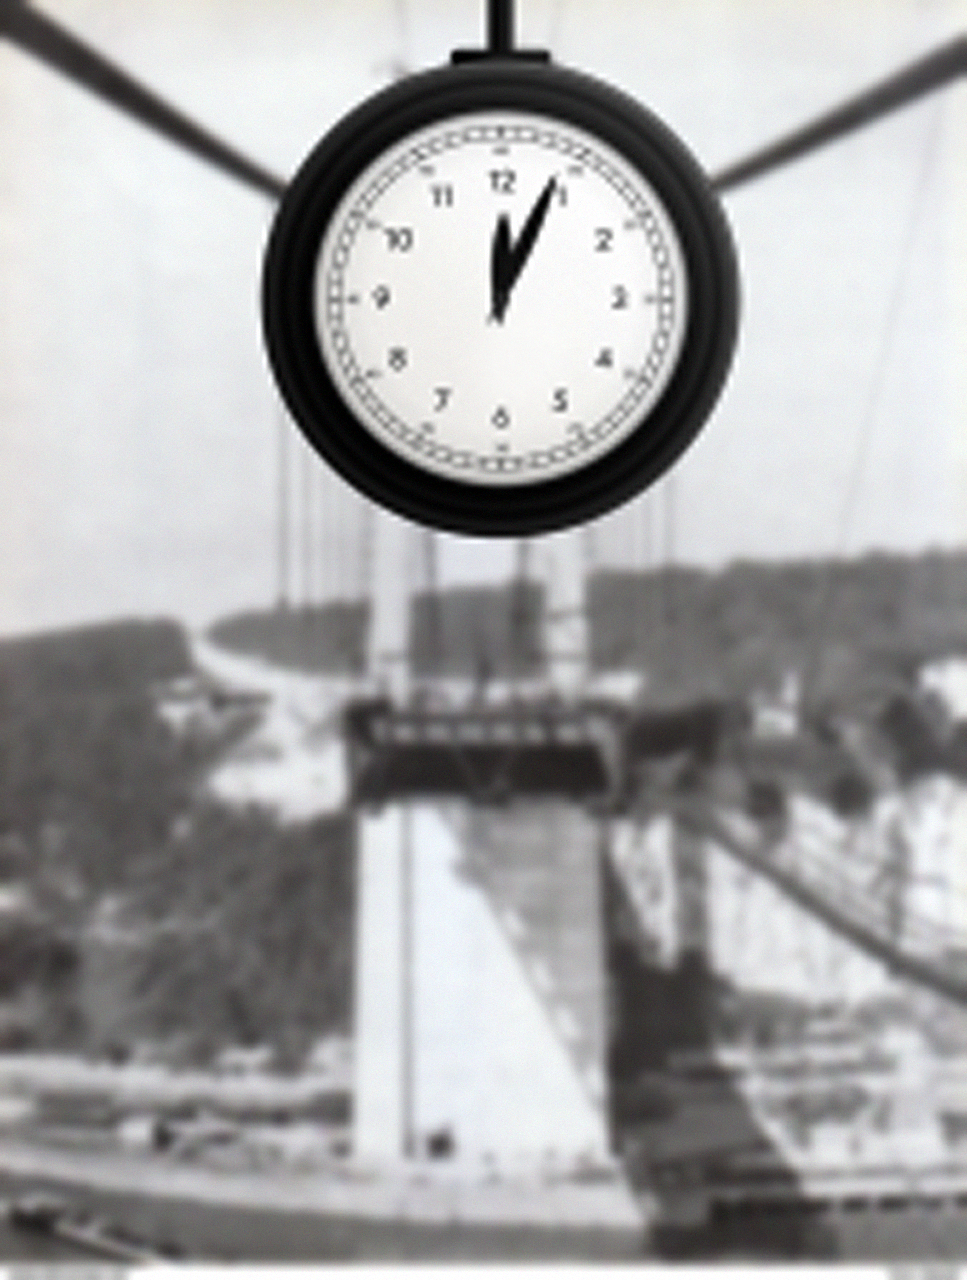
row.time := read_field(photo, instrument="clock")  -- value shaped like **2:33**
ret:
**12:04**
